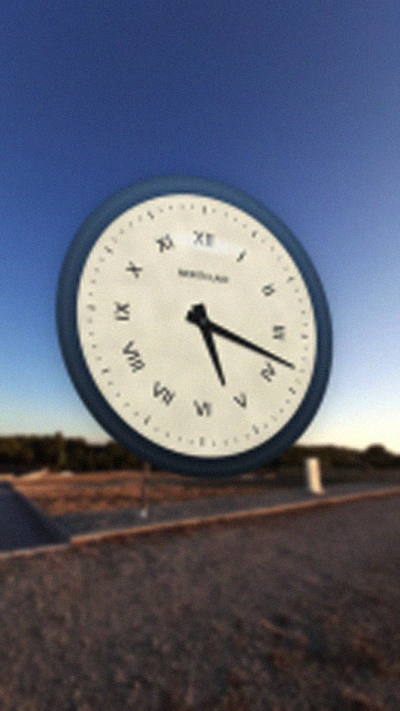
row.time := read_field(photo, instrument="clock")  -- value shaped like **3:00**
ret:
**5:18**
